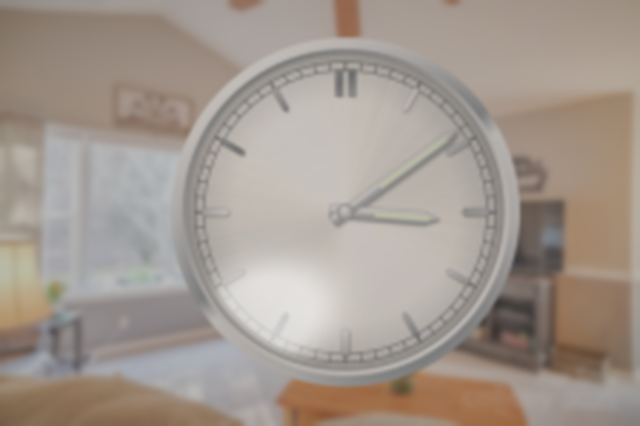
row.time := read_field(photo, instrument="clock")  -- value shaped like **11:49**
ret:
**3:09**
